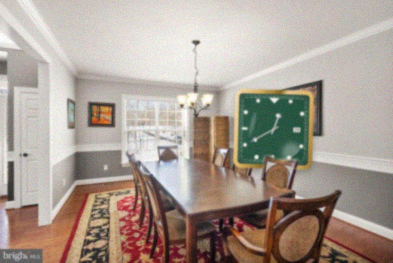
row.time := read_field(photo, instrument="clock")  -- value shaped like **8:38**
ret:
**12:40**
